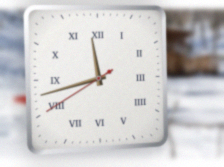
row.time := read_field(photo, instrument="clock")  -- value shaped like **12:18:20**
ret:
**11:42:40**
